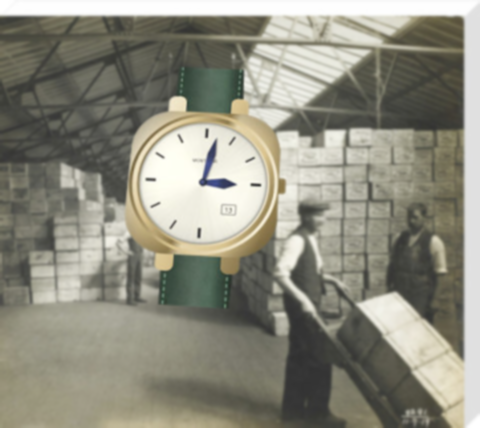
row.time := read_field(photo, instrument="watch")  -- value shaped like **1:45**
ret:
**3:02**
